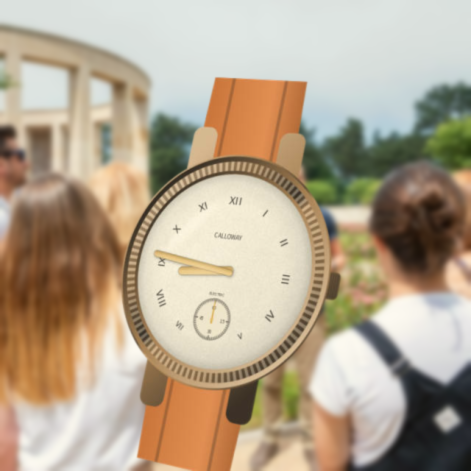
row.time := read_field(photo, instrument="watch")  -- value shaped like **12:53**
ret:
**8:46**
